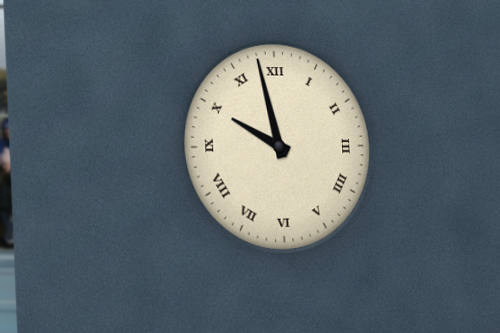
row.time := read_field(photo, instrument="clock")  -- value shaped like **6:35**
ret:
**9:58**
